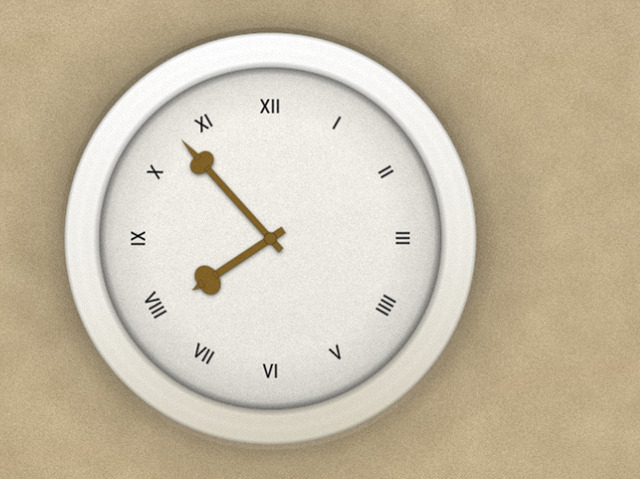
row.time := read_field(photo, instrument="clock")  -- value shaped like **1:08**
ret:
**7:53**
